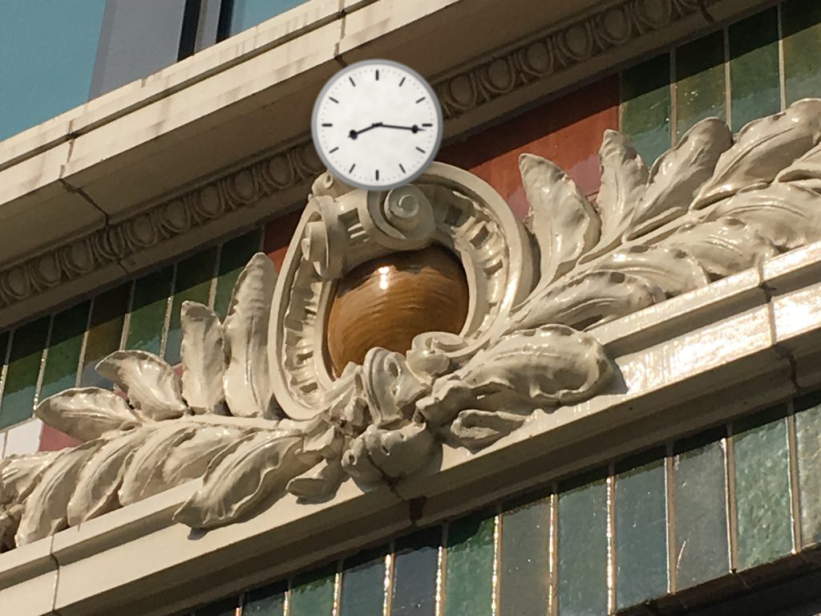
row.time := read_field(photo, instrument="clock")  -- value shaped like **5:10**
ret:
**8:16**
